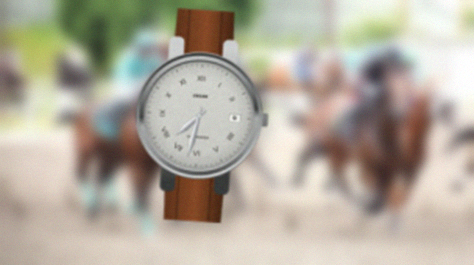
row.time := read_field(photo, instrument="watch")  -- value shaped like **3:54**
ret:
**7:32**
